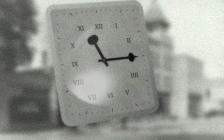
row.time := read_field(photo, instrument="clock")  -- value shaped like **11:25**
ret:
**11:15**
